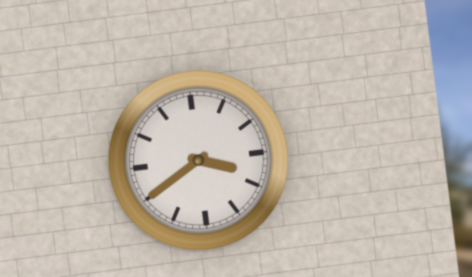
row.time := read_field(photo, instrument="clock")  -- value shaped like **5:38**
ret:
**3:40**
